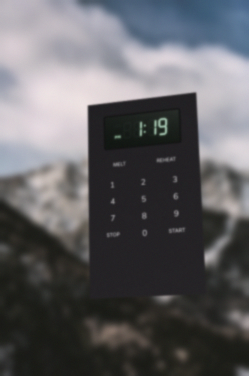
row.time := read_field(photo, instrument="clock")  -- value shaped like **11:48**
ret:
**1:19**
